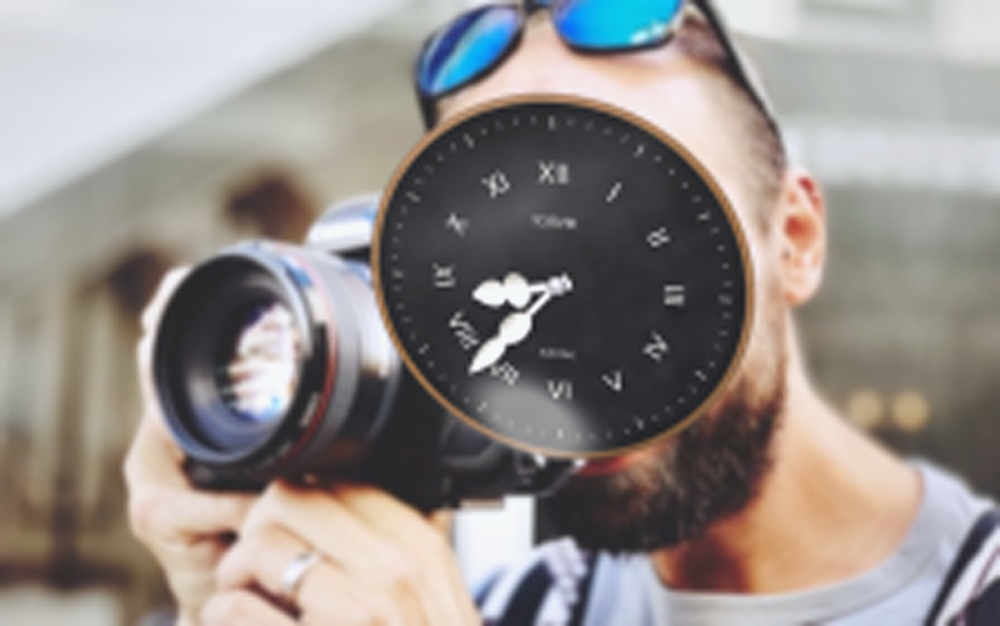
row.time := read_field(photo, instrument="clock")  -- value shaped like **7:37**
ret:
**8:37**
